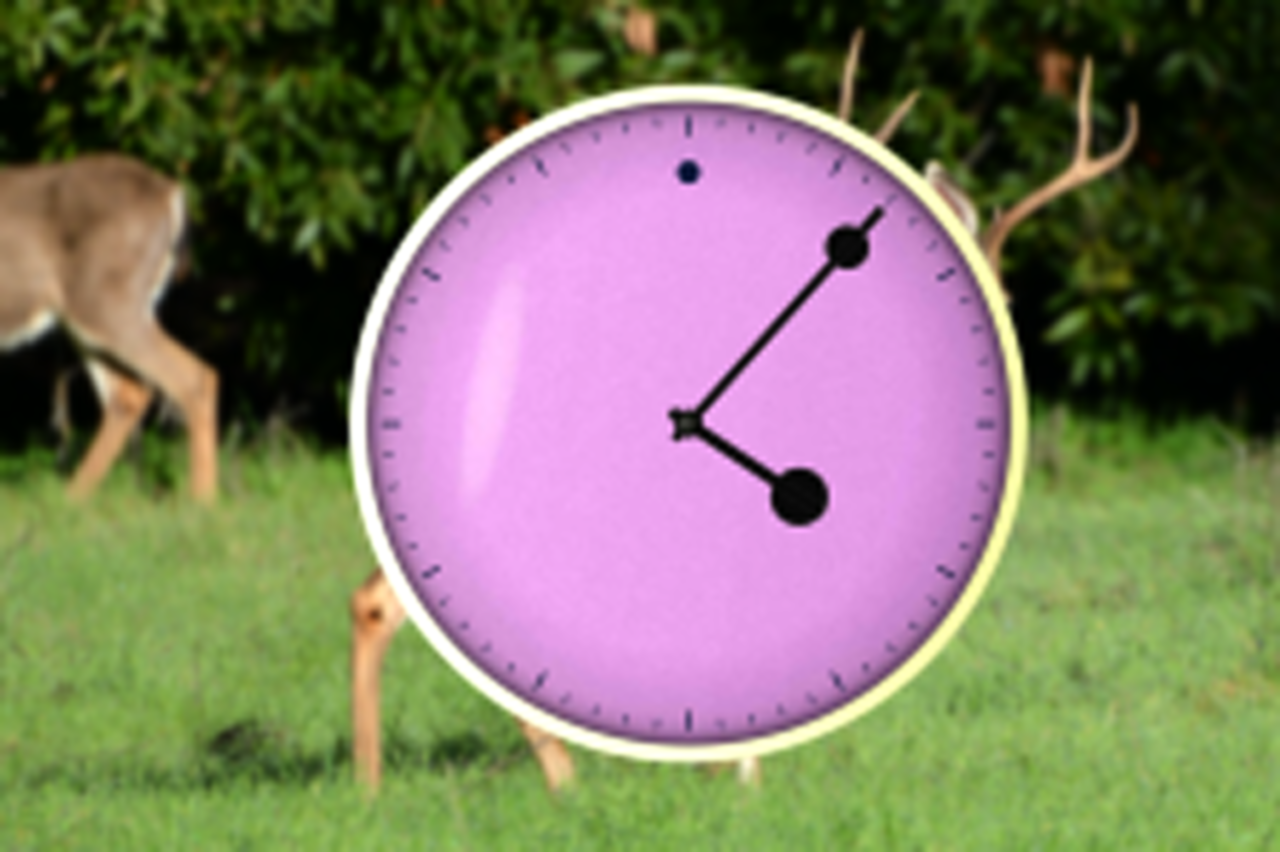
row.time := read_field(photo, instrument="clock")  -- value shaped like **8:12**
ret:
**4:07**
